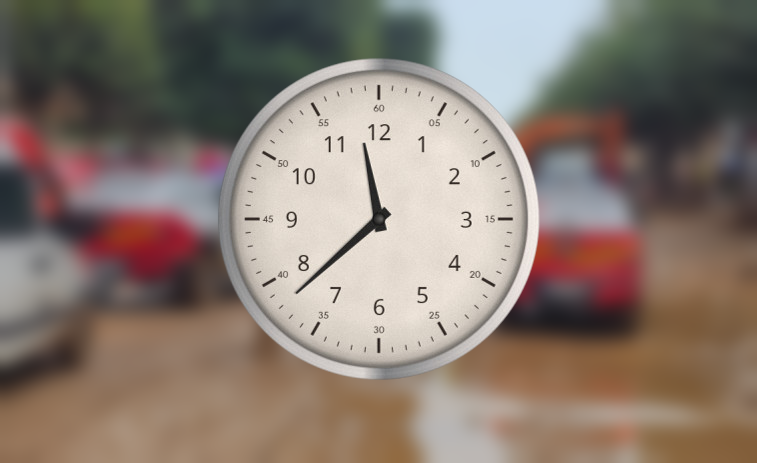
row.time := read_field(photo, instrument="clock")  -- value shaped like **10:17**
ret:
**11:38**
